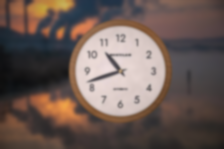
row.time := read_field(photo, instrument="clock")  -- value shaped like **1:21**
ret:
**10:42**
